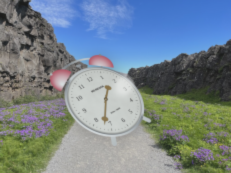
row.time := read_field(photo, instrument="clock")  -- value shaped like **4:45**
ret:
**1:37**
